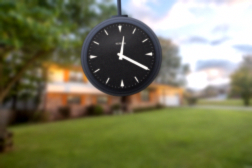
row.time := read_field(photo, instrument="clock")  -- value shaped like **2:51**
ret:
**12:20**
